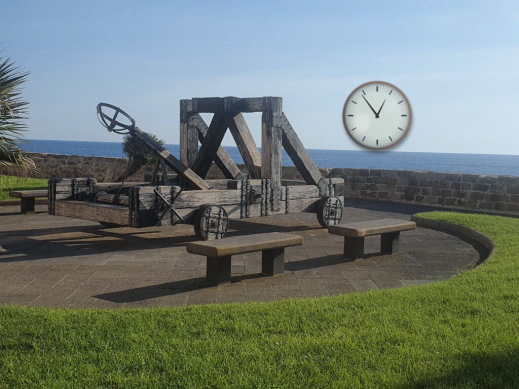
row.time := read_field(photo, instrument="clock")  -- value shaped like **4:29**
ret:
**12:54**
